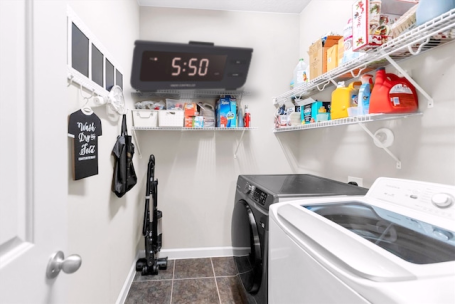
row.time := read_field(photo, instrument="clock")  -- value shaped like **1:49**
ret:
**5:50**
